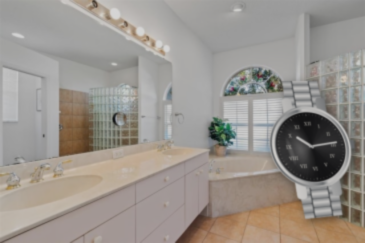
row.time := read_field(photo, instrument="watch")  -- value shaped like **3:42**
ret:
**10:14**
